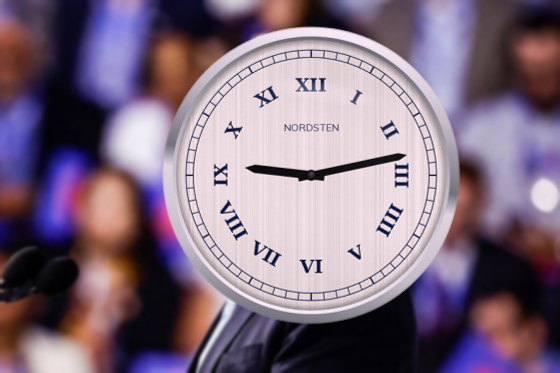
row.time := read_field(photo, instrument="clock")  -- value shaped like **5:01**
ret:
**9:13**
